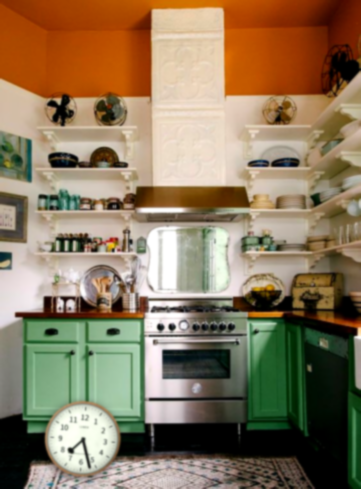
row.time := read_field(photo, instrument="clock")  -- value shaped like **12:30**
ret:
**7:27**
